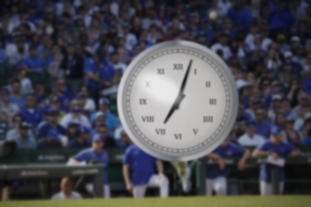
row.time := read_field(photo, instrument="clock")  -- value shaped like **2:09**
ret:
**7:03**
